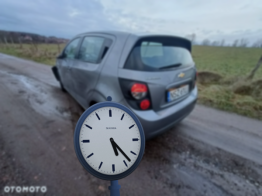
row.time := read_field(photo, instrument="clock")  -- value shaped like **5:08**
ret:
**5:23**
